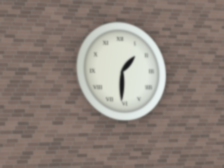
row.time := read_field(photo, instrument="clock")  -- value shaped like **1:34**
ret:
**1:31**
